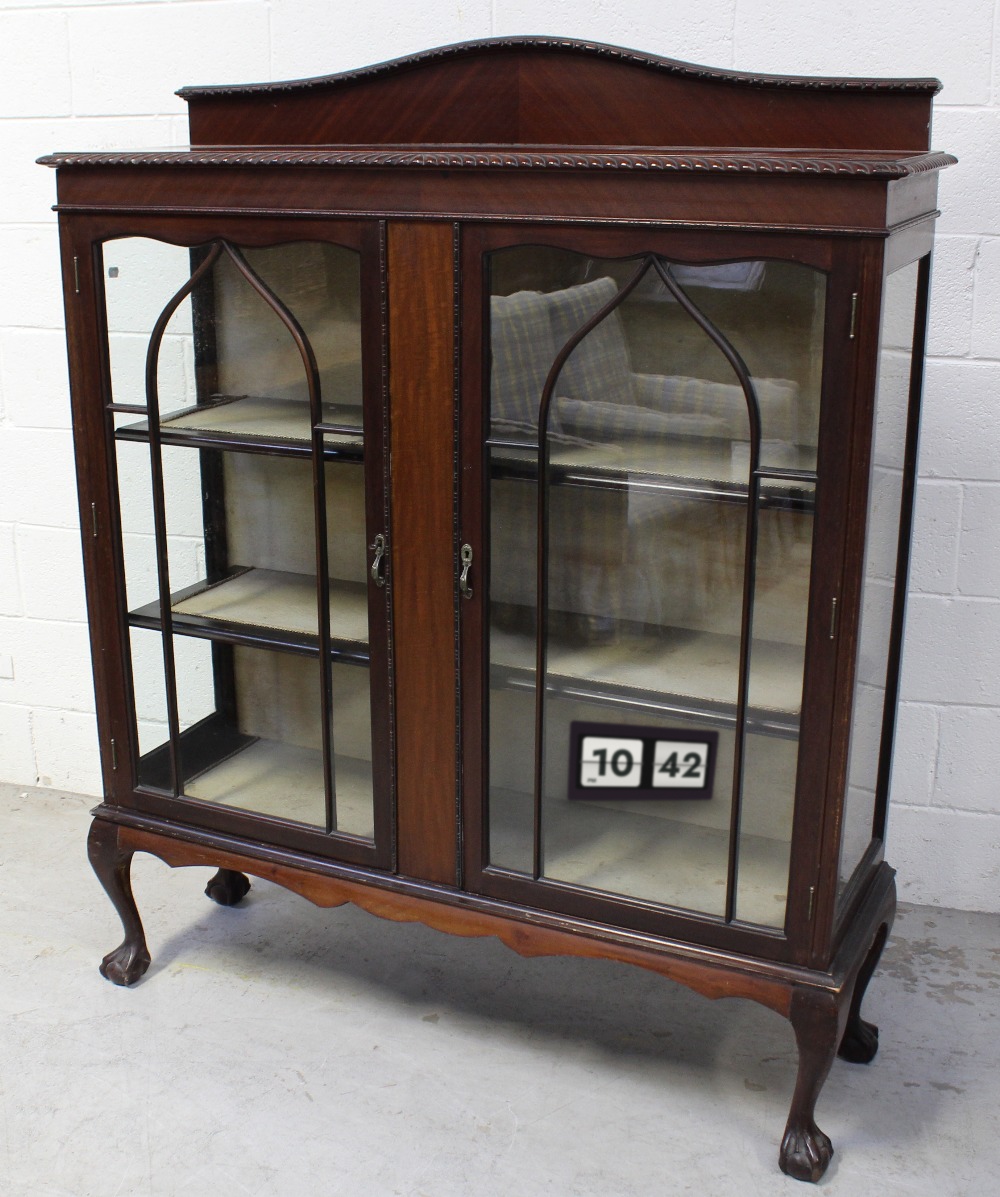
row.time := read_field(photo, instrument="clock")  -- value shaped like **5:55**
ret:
**10:42**
